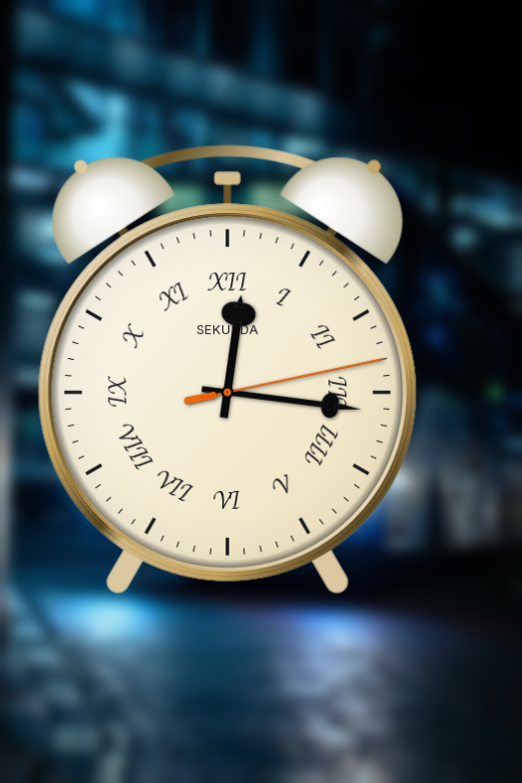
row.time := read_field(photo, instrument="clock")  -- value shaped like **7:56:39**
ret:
**12:16:13**
